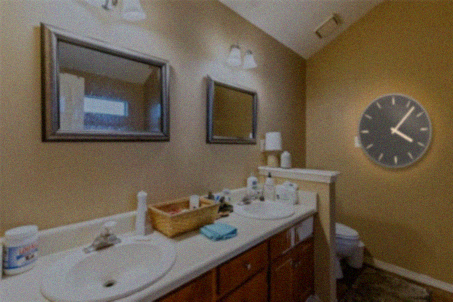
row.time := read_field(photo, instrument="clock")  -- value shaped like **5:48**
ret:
**4:07**
